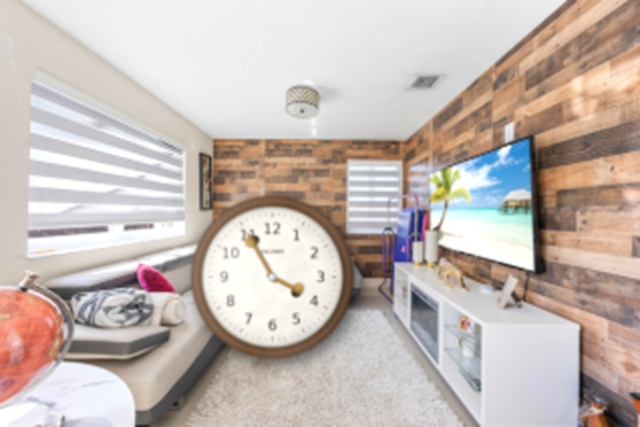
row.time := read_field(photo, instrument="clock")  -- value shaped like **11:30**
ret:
**3:55**
